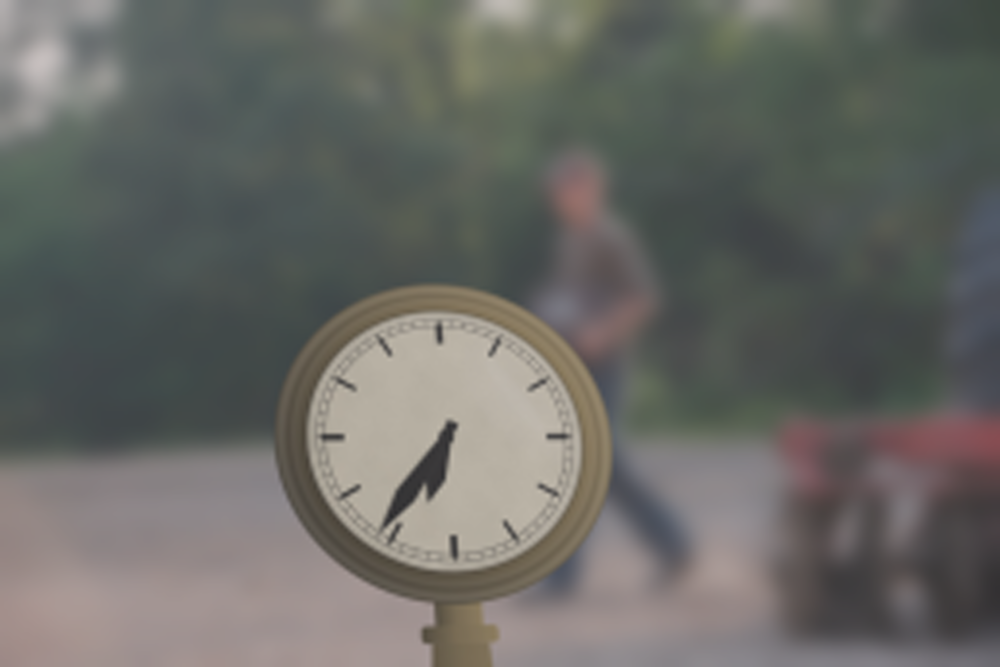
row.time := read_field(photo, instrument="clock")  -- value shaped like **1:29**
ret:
**6:36**
